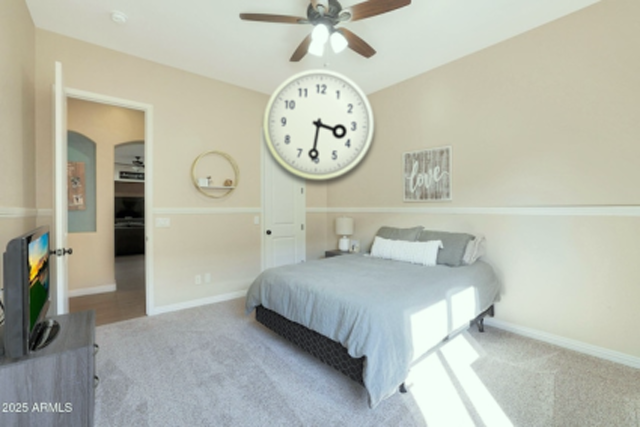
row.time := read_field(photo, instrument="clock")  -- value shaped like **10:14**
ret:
**3:31**
